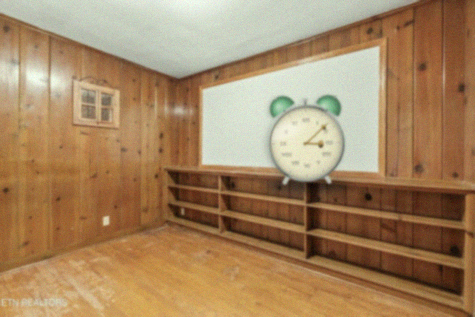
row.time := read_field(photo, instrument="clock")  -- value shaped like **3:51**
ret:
**3:08**
